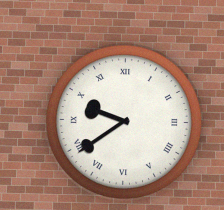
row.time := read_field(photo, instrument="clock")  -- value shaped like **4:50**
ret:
**9:39**
